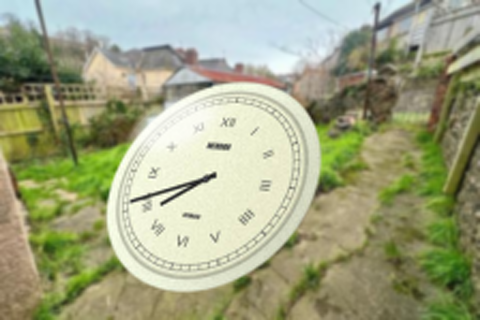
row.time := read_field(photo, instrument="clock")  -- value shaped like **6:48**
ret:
**7:41**
